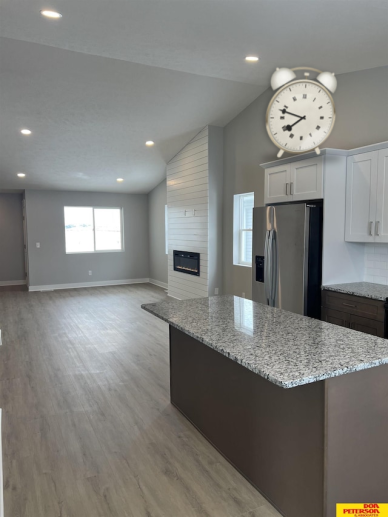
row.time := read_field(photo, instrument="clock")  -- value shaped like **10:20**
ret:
**7:48**
